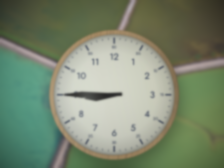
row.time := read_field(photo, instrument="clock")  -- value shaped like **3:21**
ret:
**8:45**
